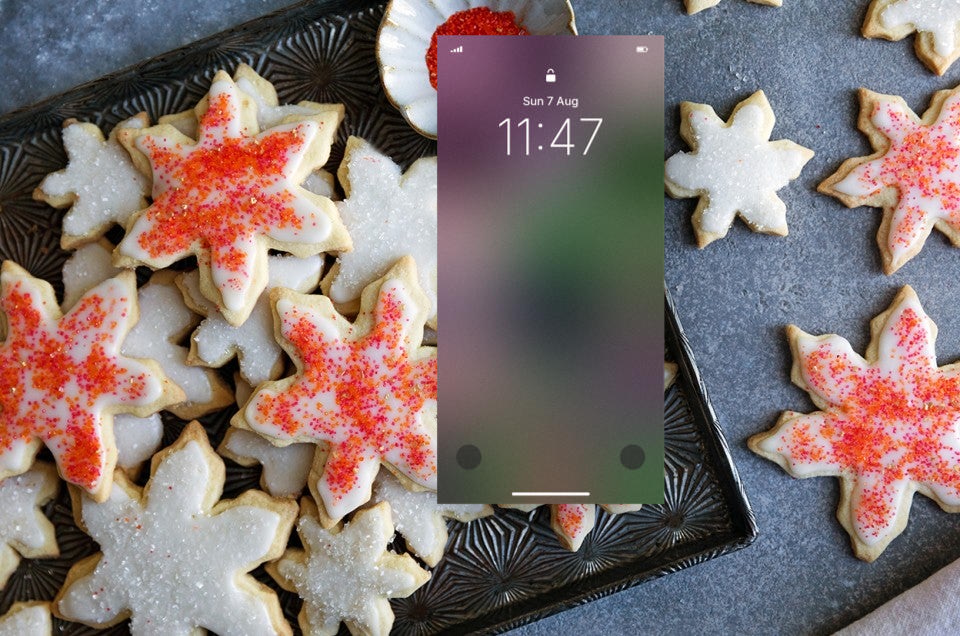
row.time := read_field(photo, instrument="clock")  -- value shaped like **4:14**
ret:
**11:47**
